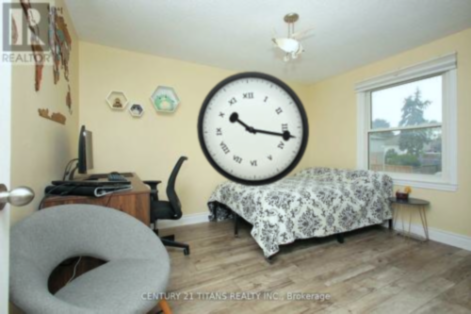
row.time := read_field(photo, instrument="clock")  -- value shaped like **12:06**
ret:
**10:17**
